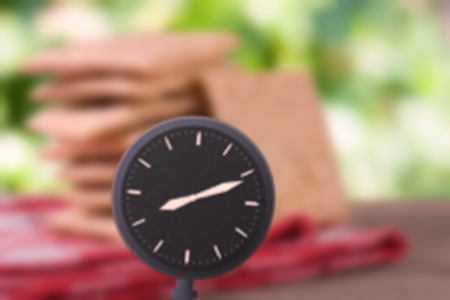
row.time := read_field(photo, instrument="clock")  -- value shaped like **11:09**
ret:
**8:11**
